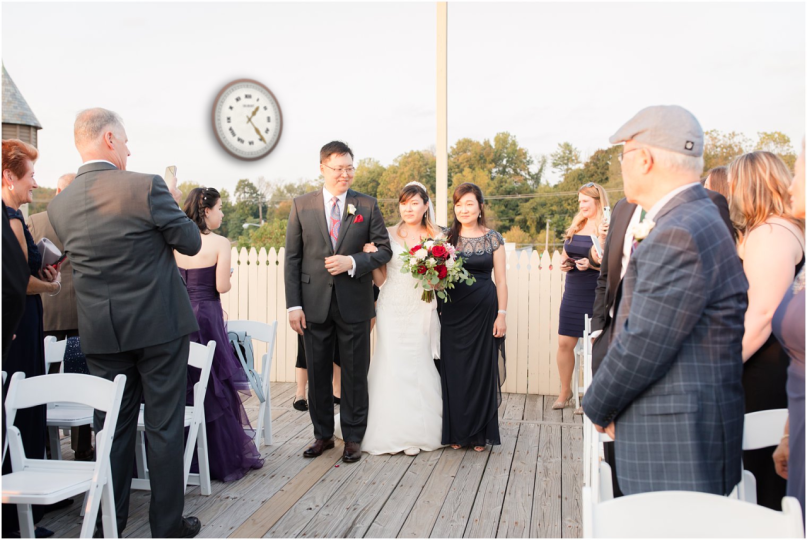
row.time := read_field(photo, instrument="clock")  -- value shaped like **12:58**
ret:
**1:24**
